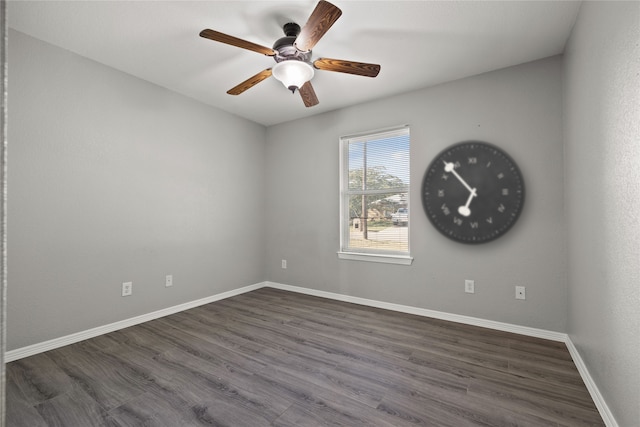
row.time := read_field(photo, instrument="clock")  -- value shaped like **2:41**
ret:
**6:53**
